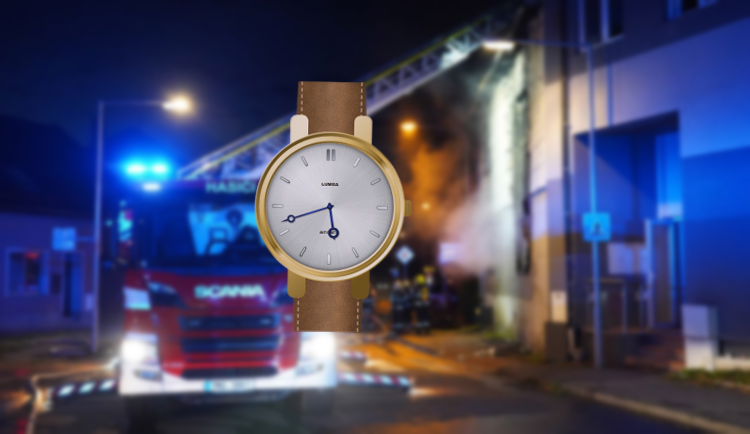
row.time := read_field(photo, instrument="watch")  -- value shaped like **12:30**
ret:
**5:42**
